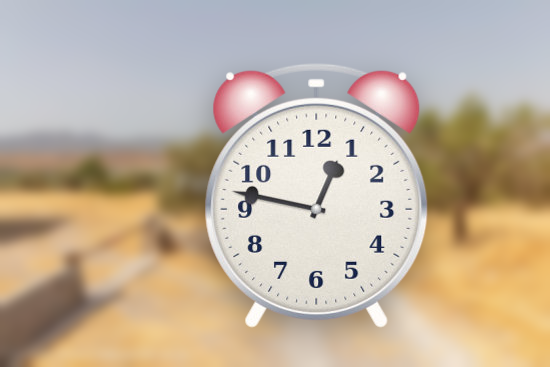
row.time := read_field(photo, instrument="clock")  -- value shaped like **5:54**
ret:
**12:47**
